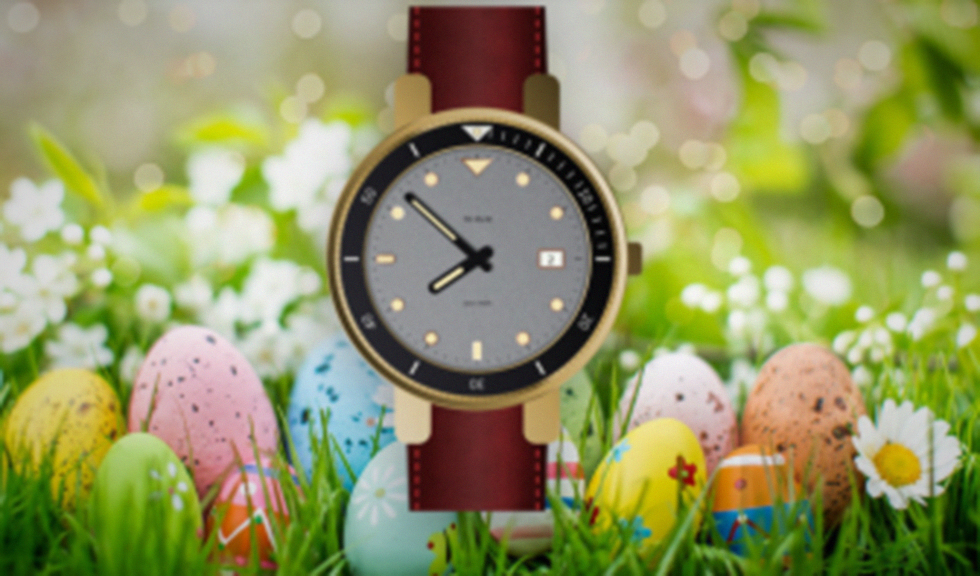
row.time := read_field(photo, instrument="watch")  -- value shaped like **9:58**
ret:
**7:52**
